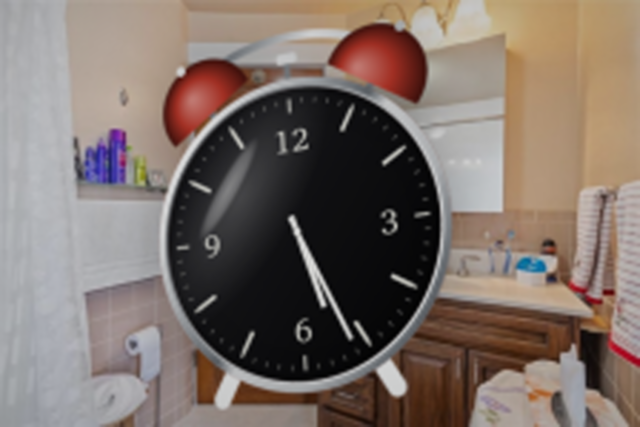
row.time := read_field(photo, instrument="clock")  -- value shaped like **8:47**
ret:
**5:26**
